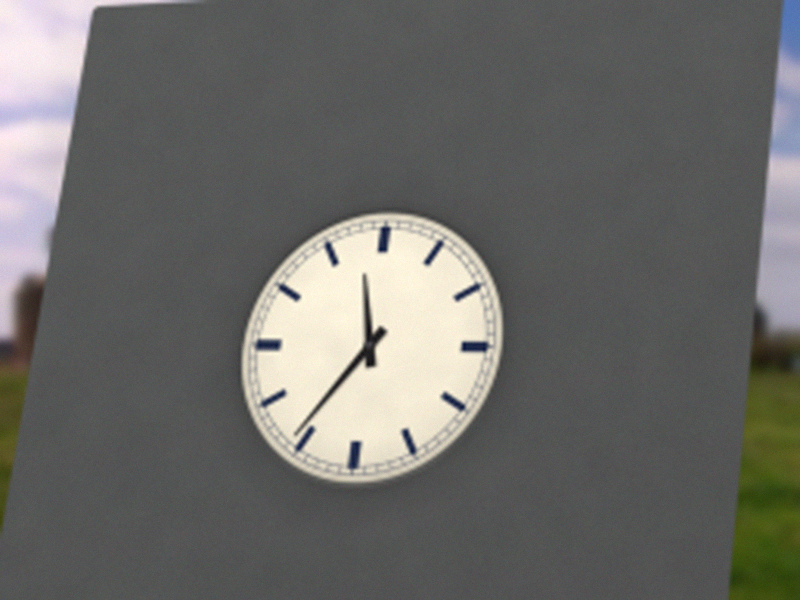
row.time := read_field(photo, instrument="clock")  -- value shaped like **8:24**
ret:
**11:36**
